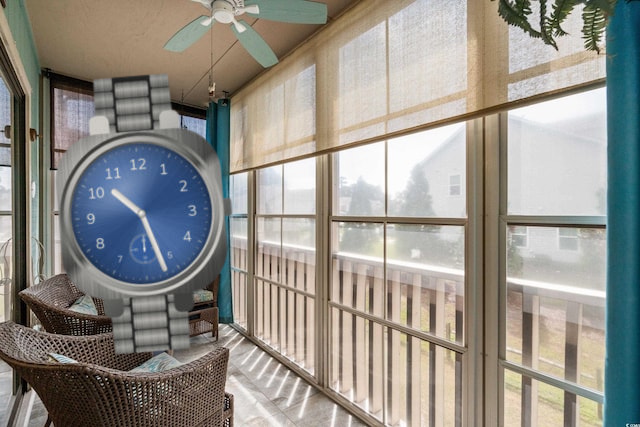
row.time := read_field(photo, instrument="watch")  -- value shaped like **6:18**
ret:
**10:27**
